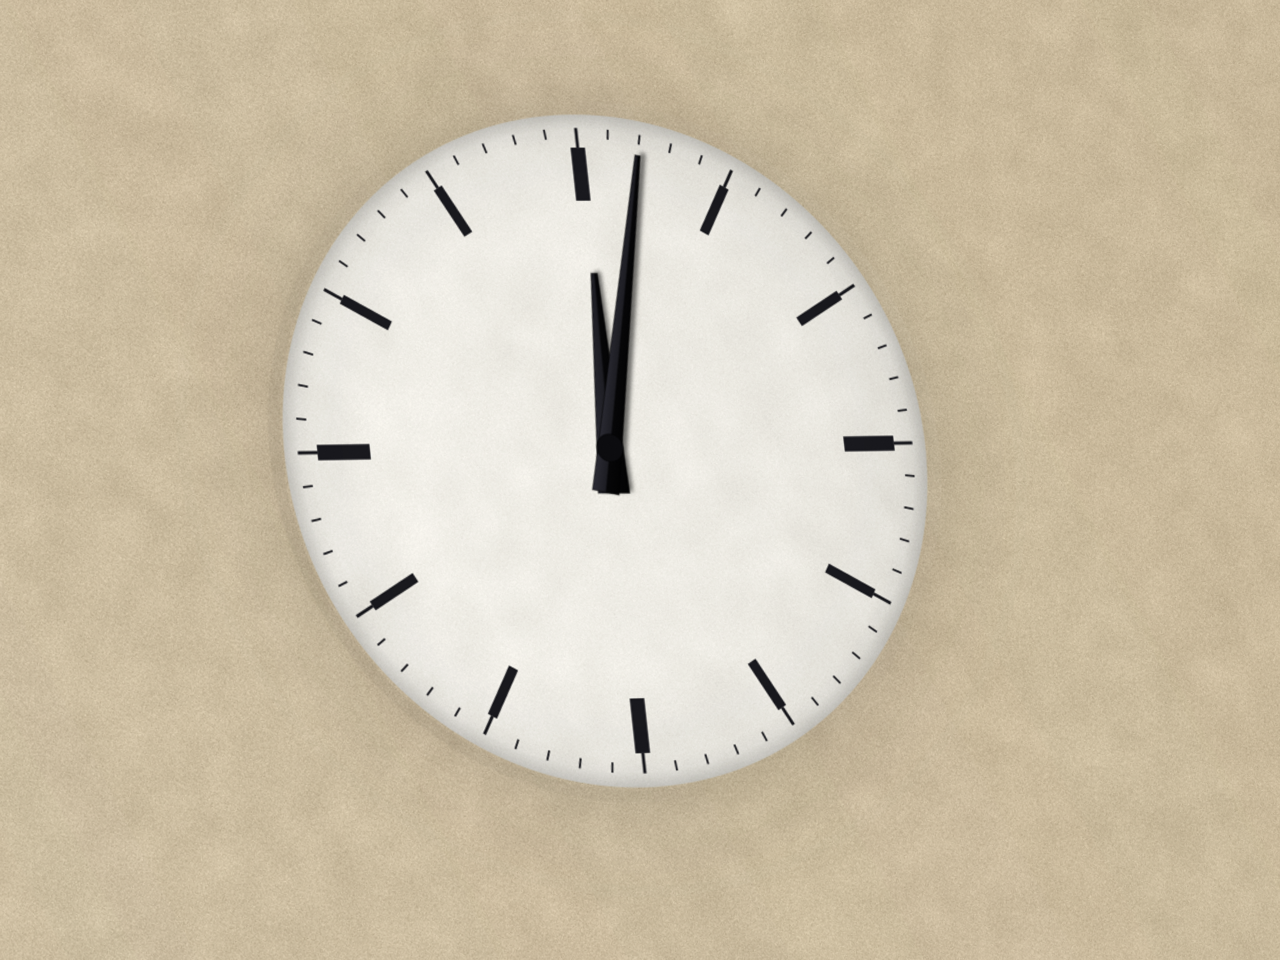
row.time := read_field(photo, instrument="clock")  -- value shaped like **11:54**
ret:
**12:02**
